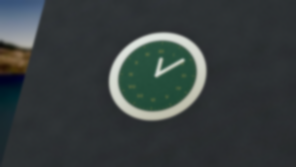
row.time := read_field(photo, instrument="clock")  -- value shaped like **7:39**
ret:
**12:09**
